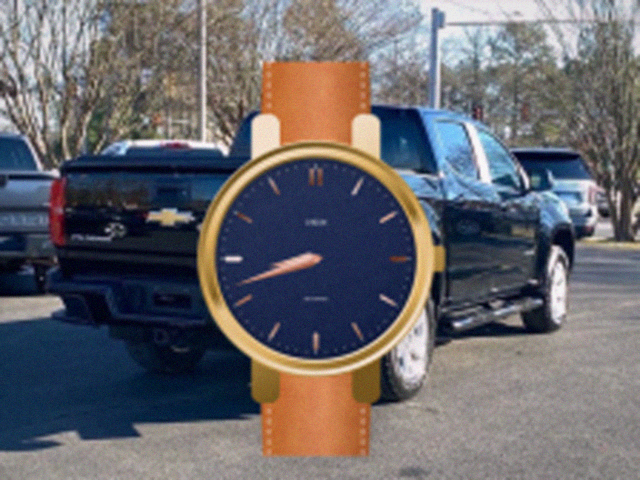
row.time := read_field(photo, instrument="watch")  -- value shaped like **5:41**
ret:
**8:42**
